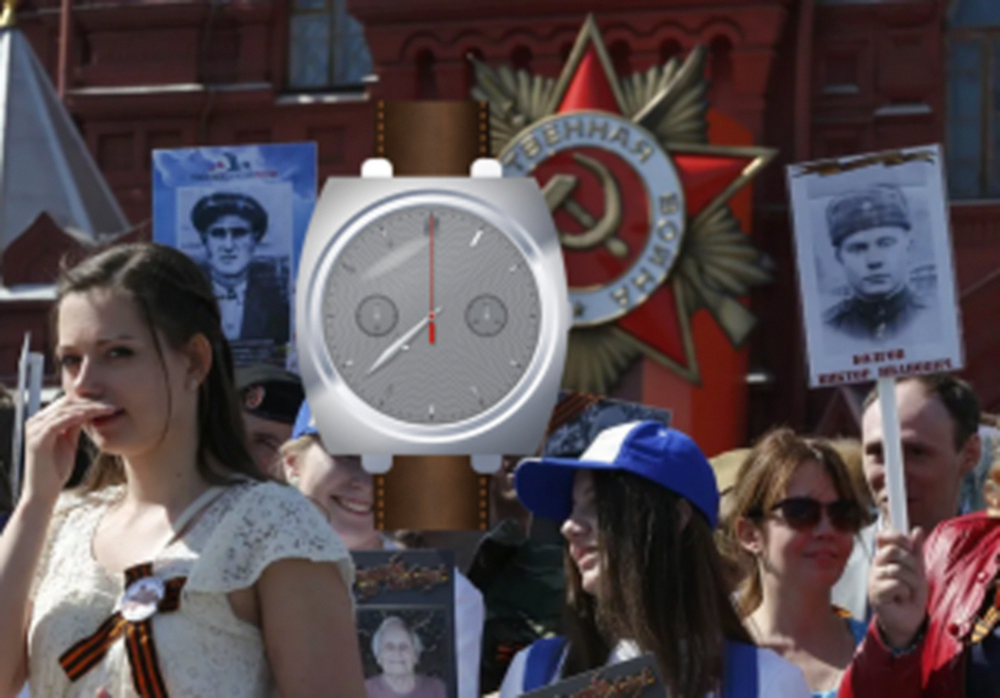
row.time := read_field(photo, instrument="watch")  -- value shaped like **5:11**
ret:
**7:38**
